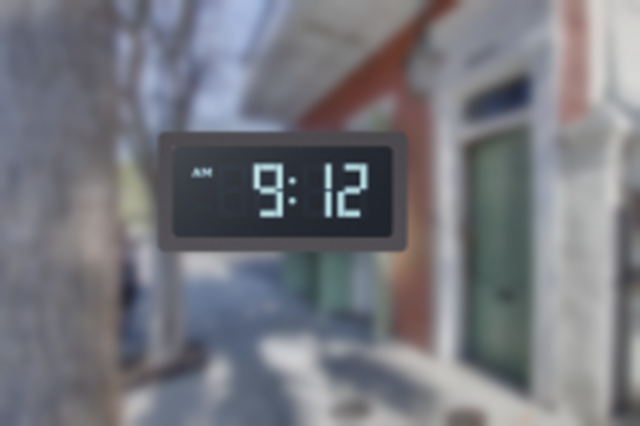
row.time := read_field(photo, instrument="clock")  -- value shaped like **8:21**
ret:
**9:12**
